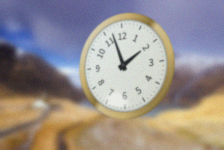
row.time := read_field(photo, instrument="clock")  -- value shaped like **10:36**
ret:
**1:57**
